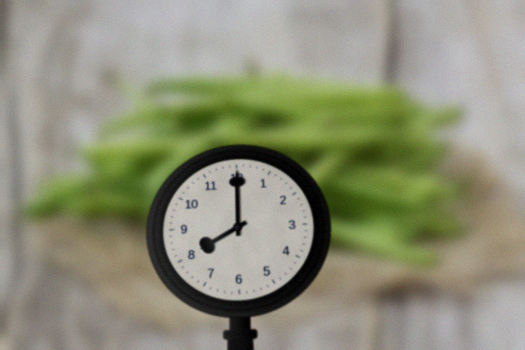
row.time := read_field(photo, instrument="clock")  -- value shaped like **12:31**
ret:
**8:00**
